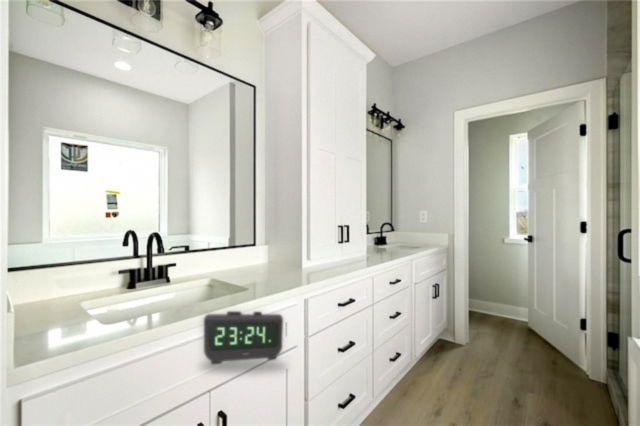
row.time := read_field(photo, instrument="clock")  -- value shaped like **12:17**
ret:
**23:24**
